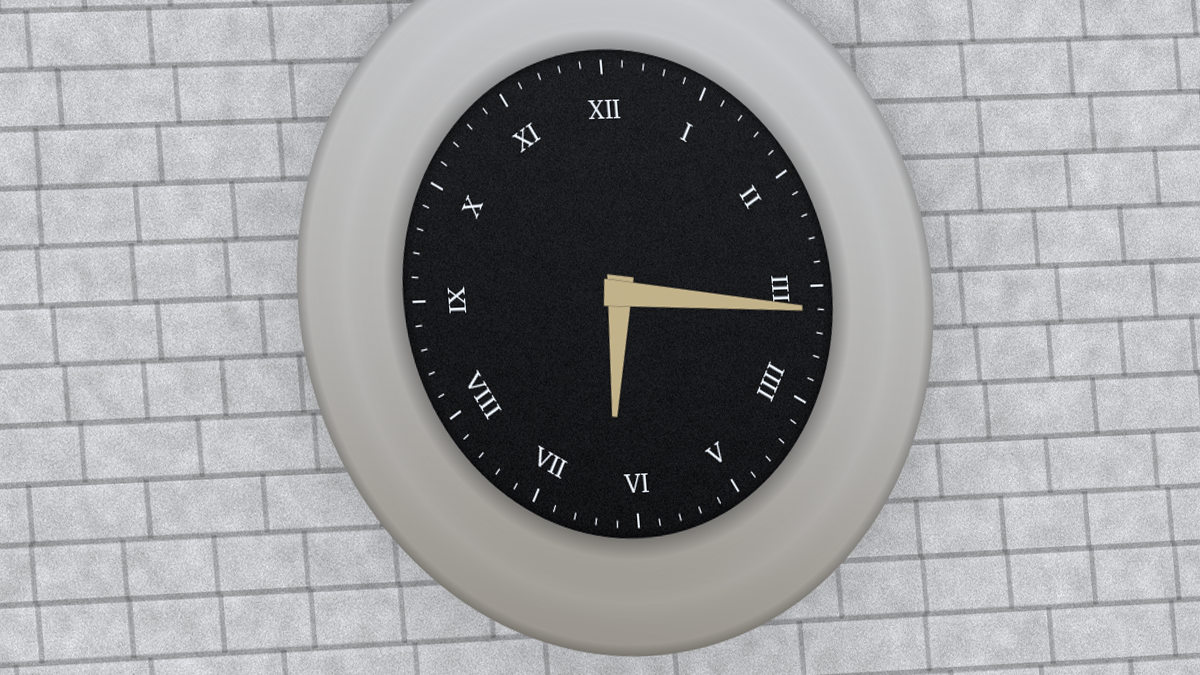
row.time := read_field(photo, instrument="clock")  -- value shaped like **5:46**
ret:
**6:16**
